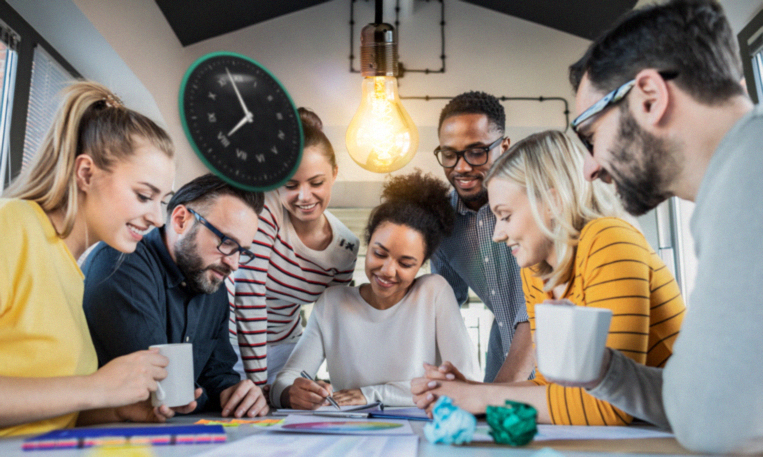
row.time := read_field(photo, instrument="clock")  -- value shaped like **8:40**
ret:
**7:58**
